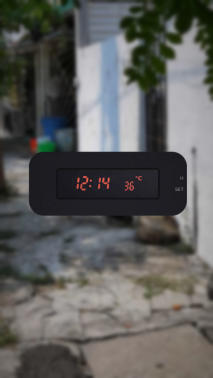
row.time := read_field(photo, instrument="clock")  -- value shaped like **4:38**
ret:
**12:14**
